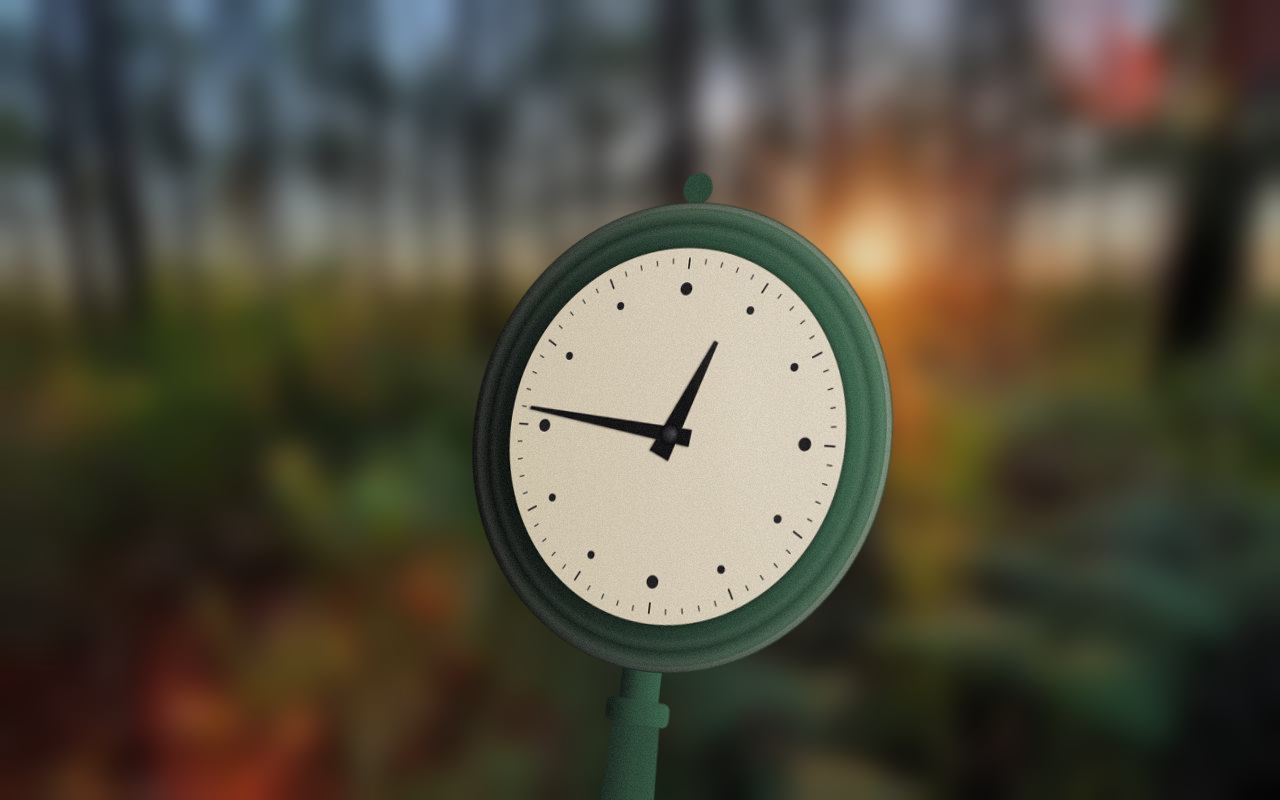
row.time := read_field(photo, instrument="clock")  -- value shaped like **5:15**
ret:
**12:46**
